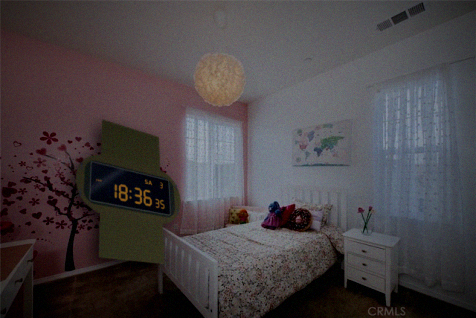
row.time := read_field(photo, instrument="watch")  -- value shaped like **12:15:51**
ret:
**18:36:35**
